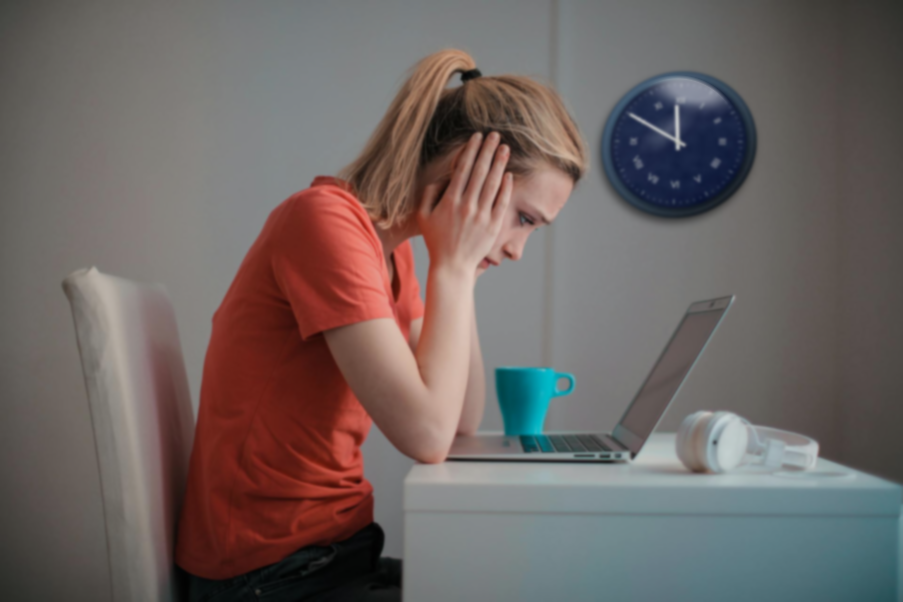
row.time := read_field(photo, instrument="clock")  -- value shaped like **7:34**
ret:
**11:50**
